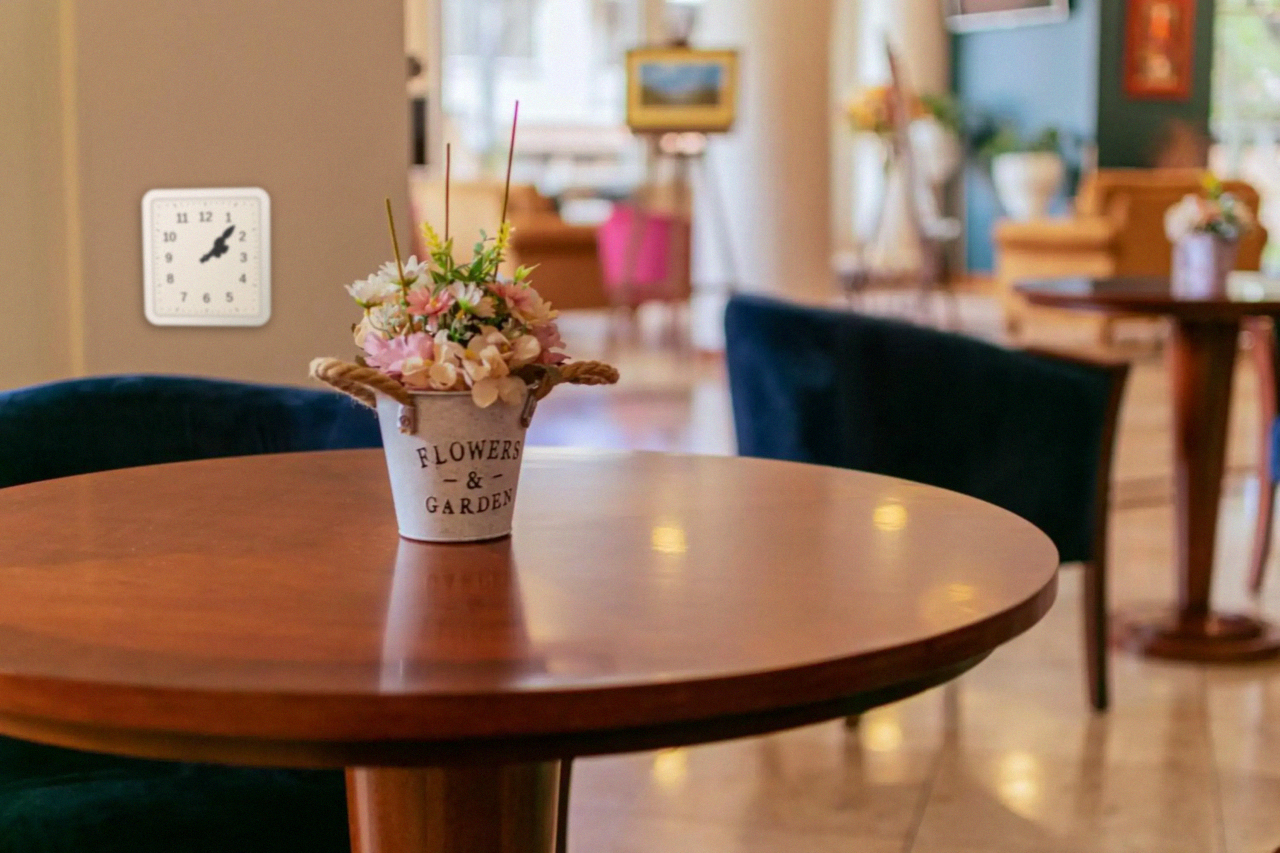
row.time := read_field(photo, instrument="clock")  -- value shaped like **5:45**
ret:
**2:07**
